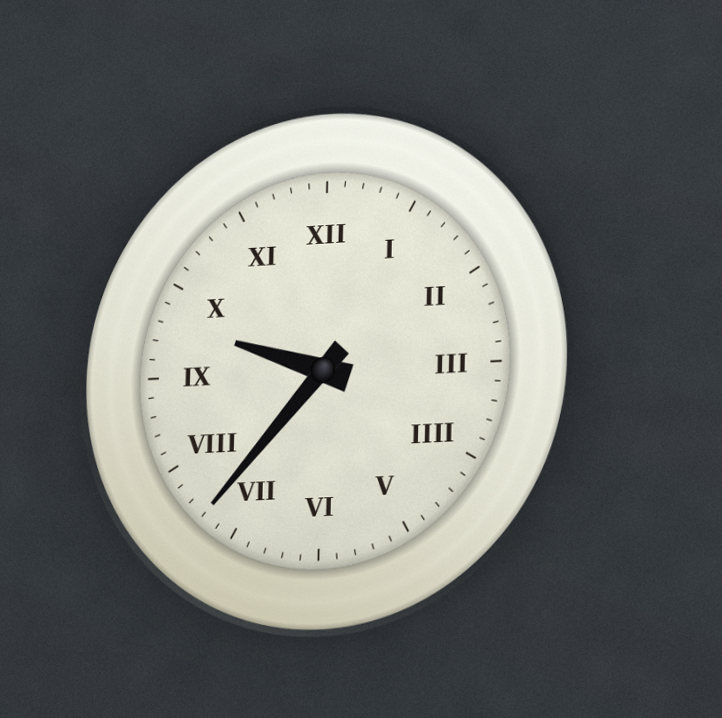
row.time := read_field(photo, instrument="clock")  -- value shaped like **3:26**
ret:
**9:37**
